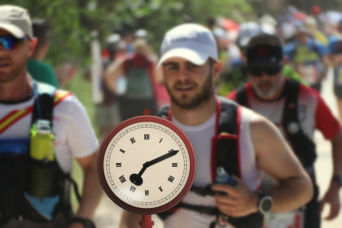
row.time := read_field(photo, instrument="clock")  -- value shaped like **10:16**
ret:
**7:11**
